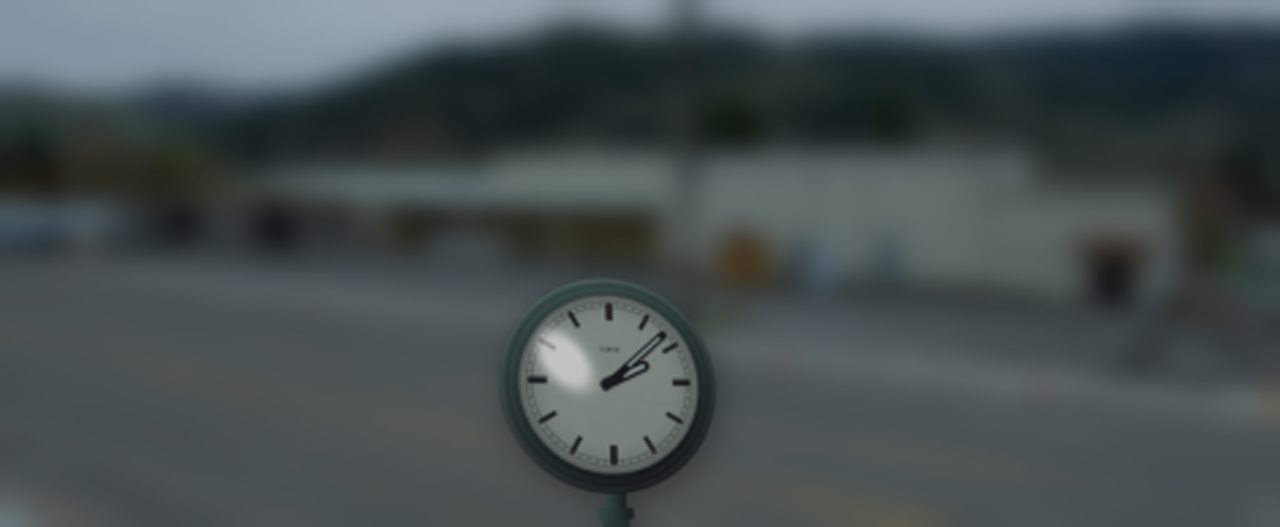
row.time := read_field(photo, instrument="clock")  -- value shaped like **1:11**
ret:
**2:08**
